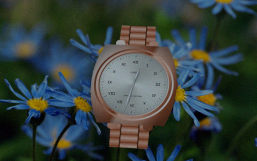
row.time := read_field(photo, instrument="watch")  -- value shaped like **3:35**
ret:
**12:32**
